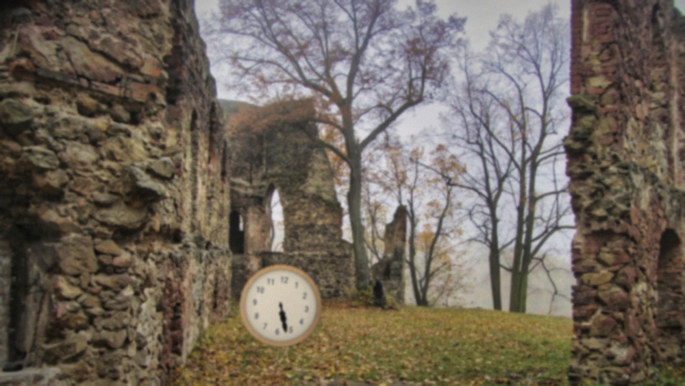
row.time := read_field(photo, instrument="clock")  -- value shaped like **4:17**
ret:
**5:27**
